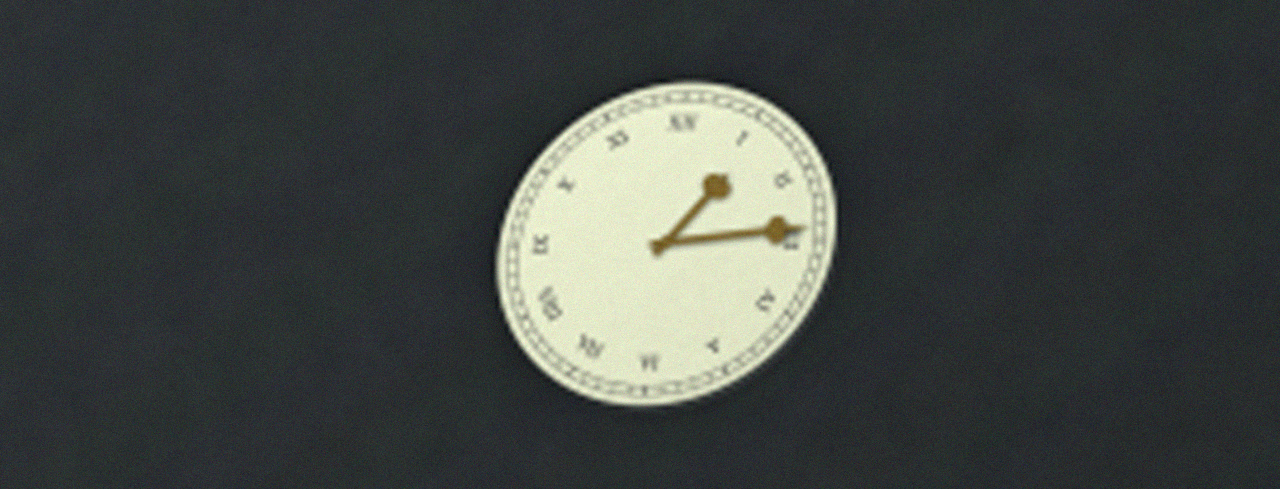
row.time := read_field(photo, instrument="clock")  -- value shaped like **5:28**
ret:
**1:14**
